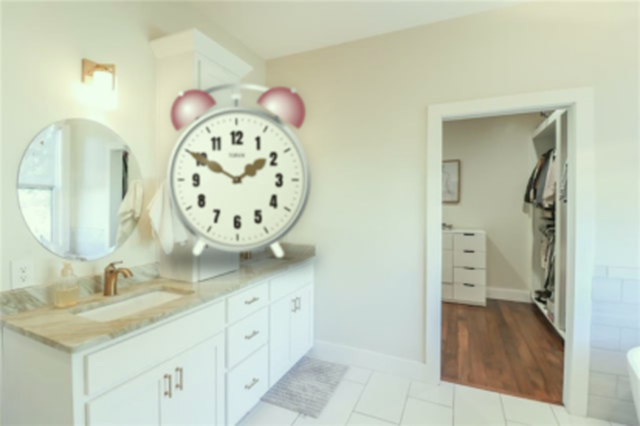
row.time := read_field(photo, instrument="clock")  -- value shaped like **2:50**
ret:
**1:50**
